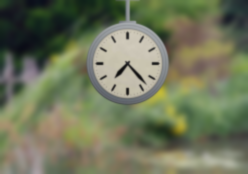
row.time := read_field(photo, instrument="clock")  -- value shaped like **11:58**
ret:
**7:23**
